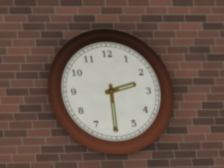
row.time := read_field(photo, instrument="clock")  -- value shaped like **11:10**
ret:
**2:30**
